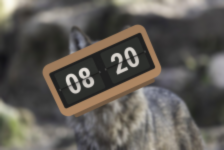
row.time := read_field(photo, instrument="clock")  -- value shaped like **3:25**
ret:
**8:20**
